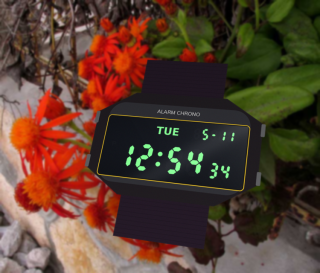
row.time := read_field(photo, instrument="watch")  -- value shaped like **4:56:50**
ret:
**12:54:34**
